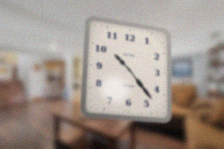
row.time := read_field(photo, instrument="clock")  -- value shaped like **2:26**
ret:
**10:23**
